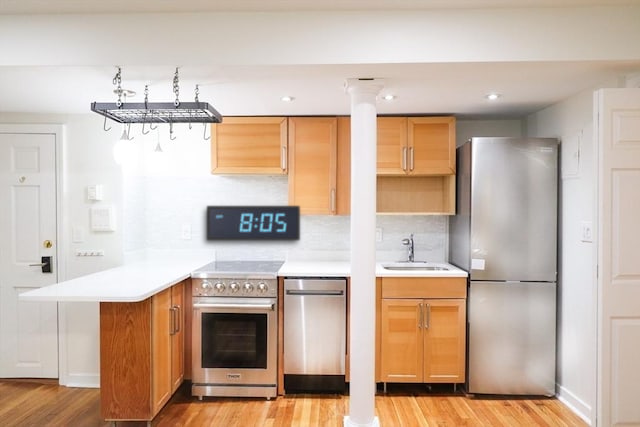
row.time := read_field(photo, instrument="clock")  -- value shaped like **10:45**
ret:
**8:05**
